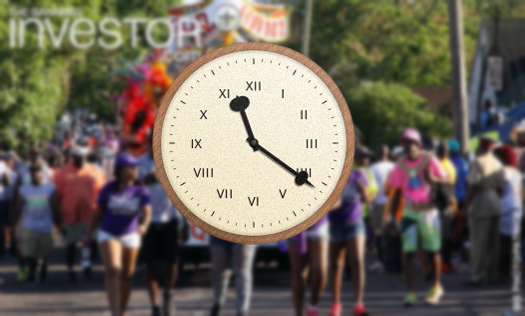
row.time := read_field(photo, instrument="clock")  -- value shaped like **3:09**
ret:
**11:21**
